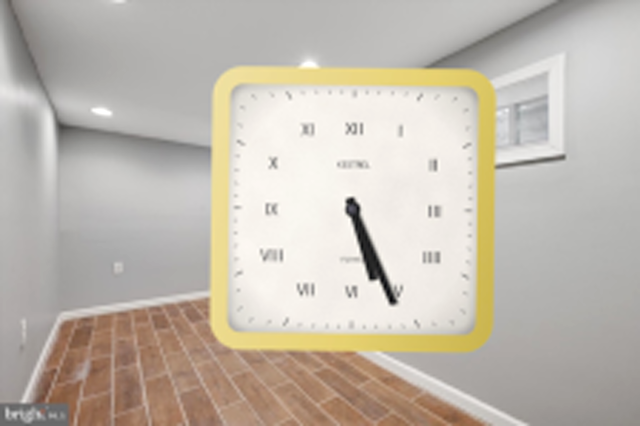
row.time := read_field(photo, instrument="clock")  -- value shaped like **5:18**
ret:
**5:26**
